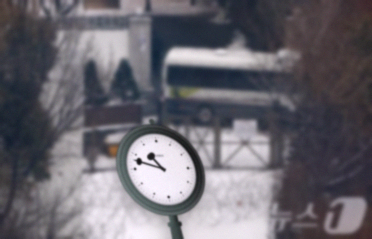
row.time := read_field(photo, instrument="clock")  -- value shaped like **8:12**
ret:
**10:48**
